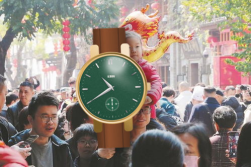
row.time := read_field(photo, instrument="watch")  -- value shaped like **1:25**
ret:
**10:40**
